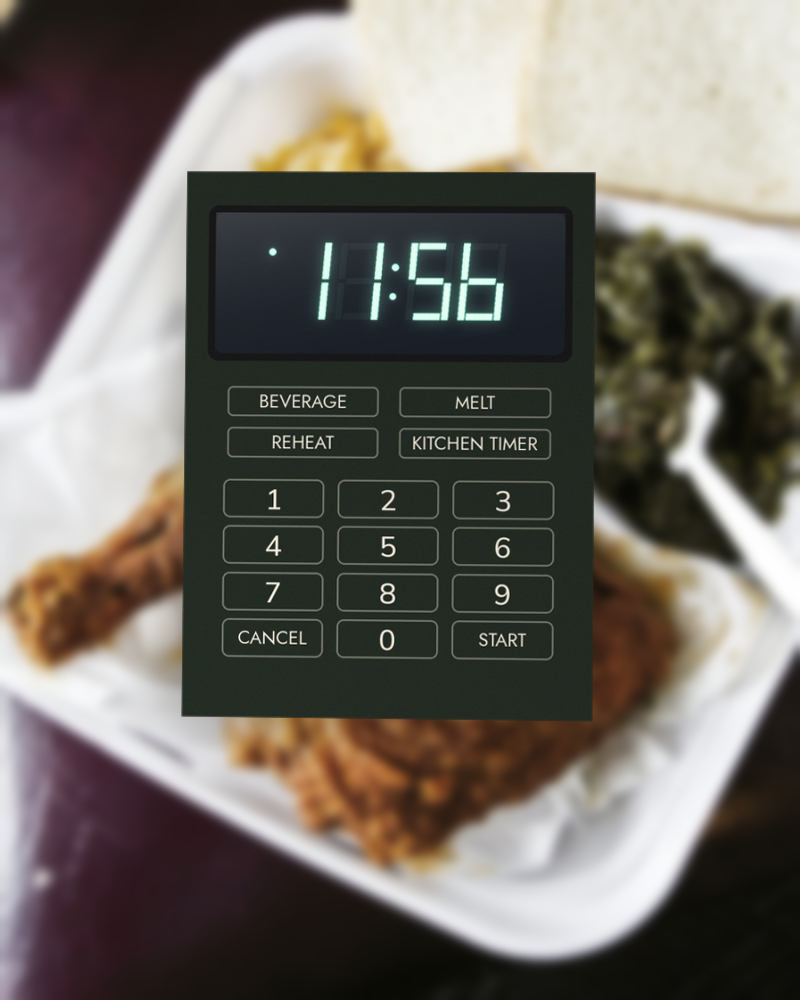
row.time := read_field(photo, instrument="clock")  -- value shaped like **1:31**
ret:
**11:56**
